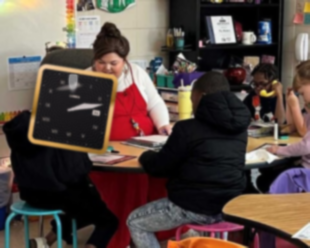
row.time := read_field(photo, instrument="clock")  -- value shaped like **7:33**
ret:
**2:12**
